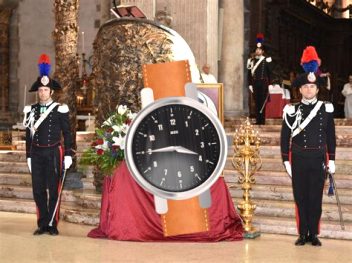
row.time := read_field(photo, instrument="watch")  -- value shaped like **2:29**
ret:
**3:45**
